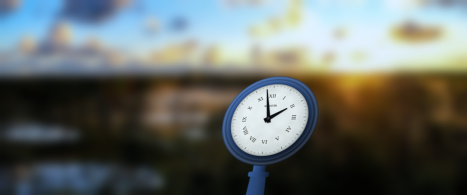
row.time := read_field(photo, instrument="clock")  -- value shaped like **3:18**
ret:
**1:58**
